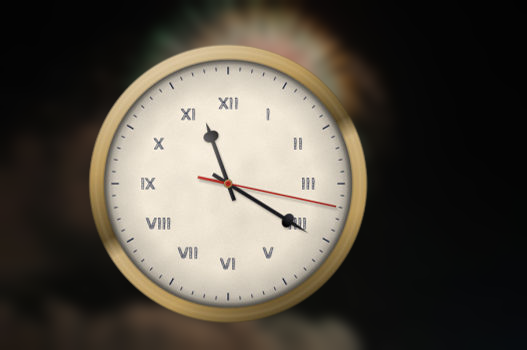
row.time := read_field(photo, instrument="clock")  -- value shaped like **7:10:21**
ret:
**11:20:17**
